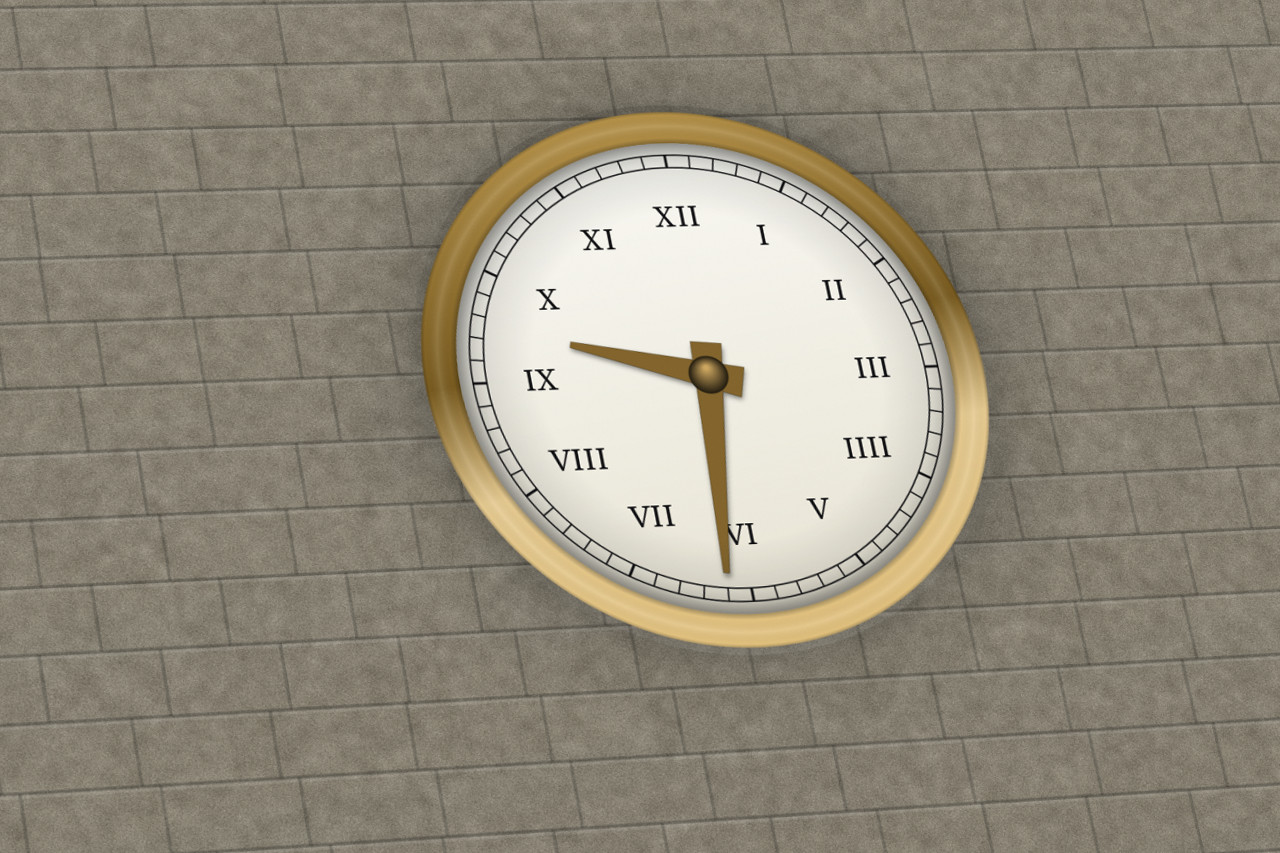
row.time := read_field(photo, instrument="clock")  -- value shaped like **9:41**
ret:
**9:31**
